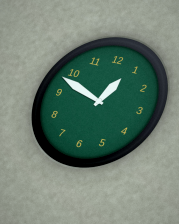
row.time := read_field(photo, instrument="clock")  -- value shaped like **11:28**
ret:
**12:48**
